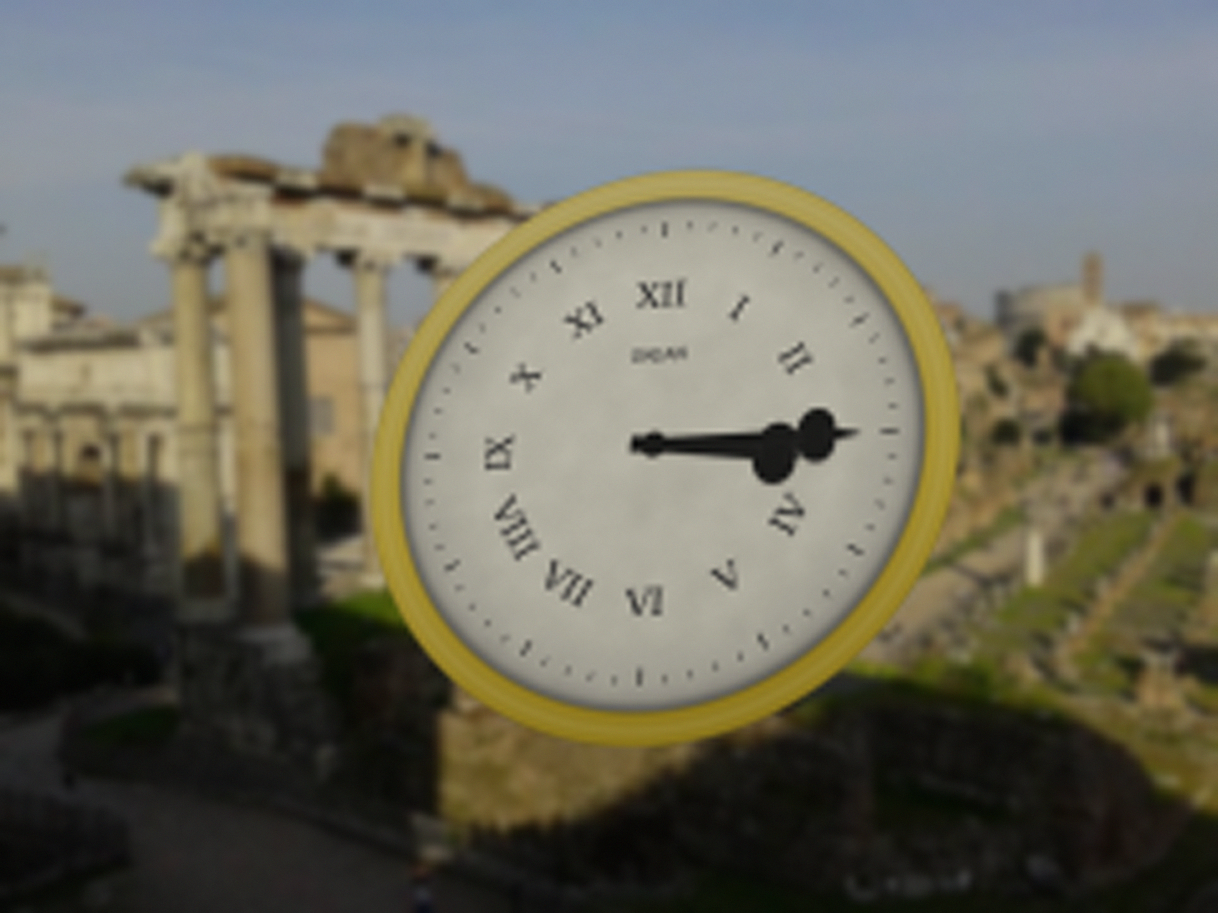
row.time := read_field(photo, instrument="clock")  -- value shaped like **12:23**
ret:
**3:15**
